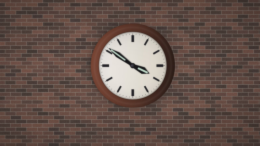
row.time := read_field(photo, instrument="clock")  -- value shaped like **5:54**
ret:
**3:51**
